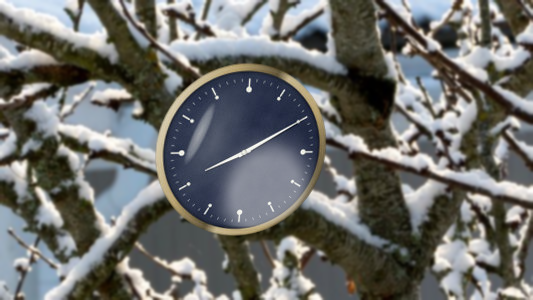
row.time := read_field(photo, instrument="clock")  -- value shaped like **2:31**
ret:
**8:10**
